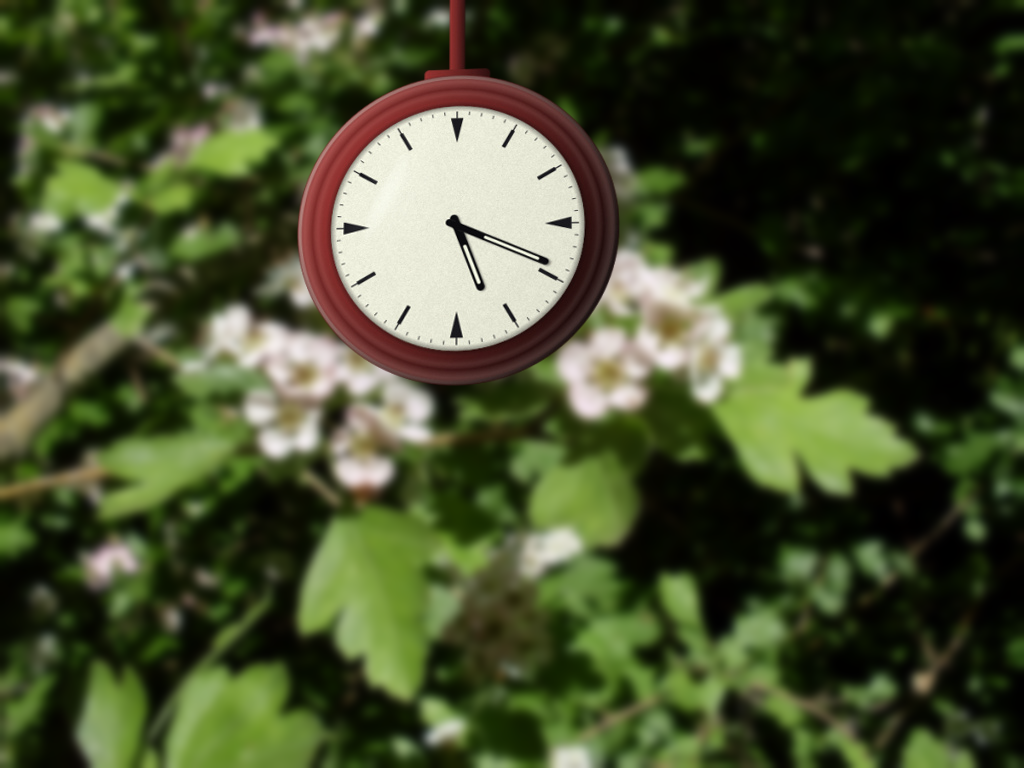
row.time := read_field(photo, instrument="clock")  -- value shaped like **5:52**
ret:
**5:19**
